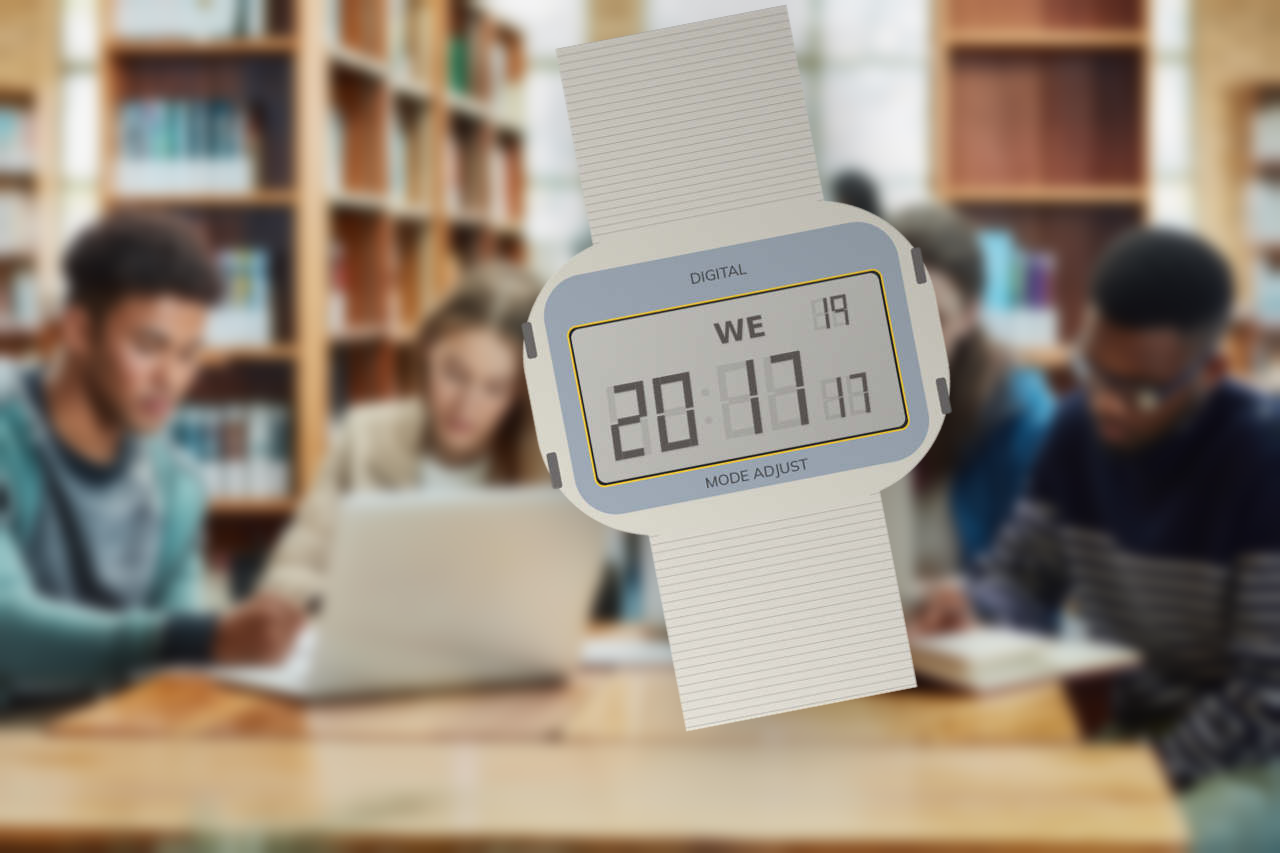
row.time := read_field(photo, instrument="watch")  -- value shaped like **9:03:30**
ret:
**20:17:17**
